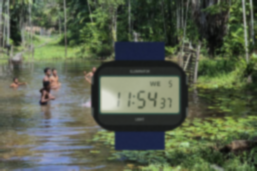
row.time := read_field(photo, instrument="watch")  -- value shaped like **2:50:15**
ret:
**11:54:37**
